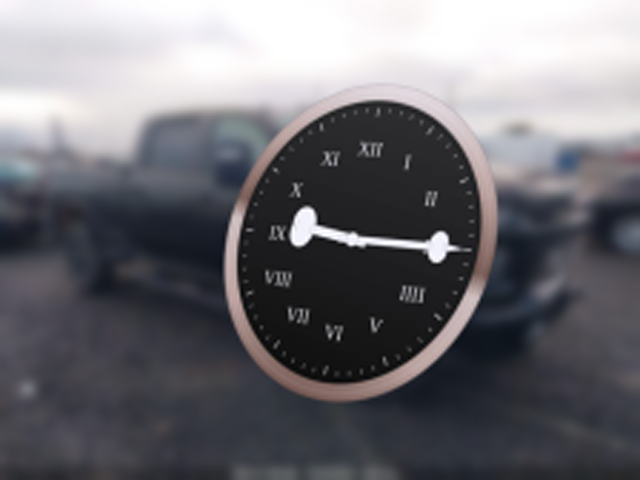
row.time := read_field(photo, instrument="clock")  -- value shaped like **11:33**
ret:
**9:15**
